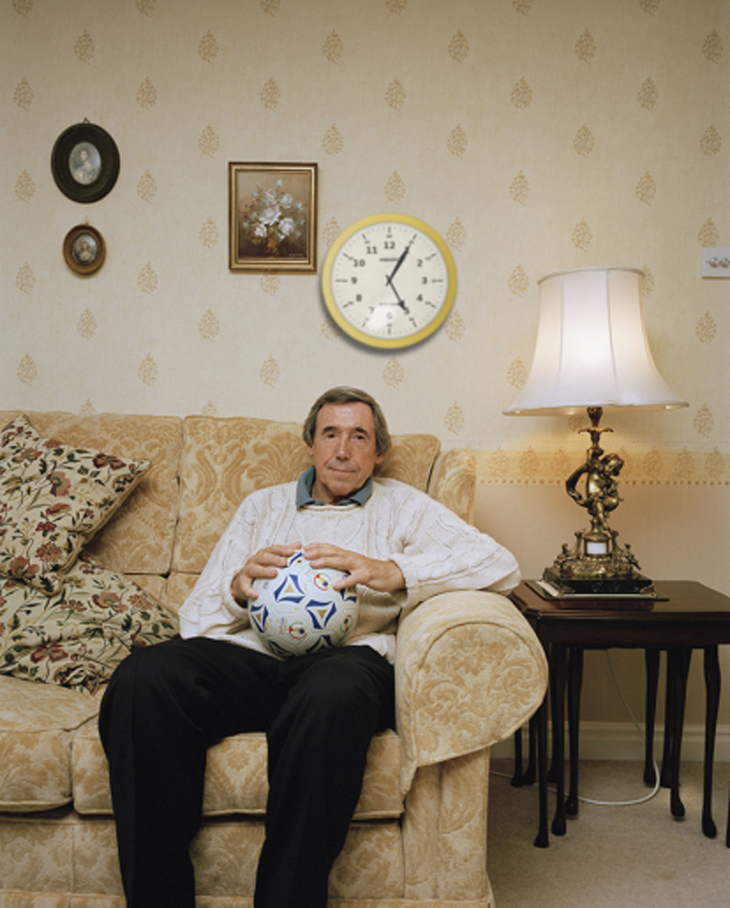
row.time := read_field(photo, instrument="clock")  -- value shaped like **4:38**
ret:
**5:05**
